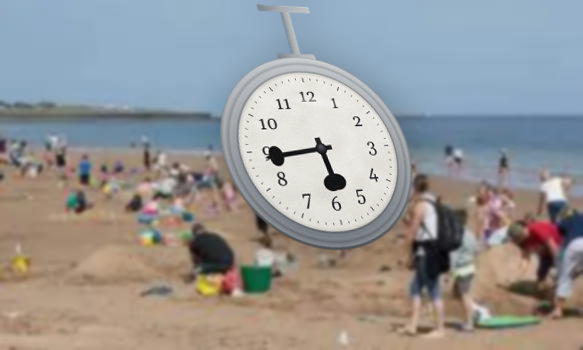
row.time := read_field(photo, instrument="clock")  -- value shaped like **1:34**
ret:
**5:44**
